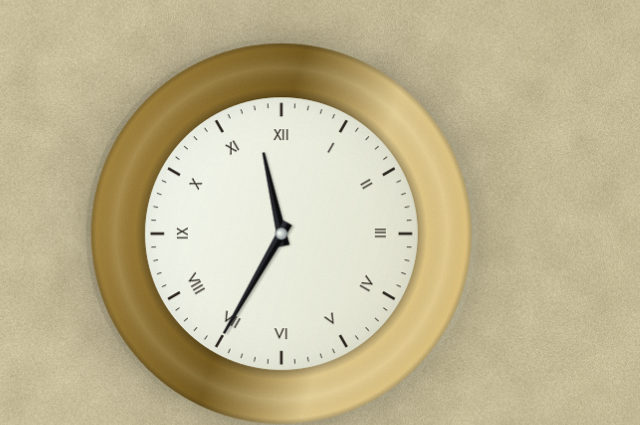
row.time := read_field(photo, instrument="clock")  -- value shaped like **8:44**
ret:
**11:35**
